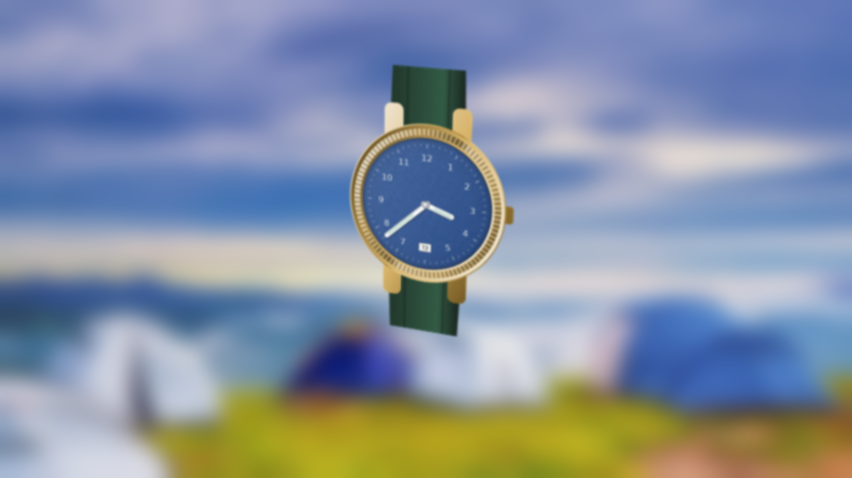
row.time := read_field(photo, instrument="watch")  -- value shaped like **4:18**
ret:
**3:38**
